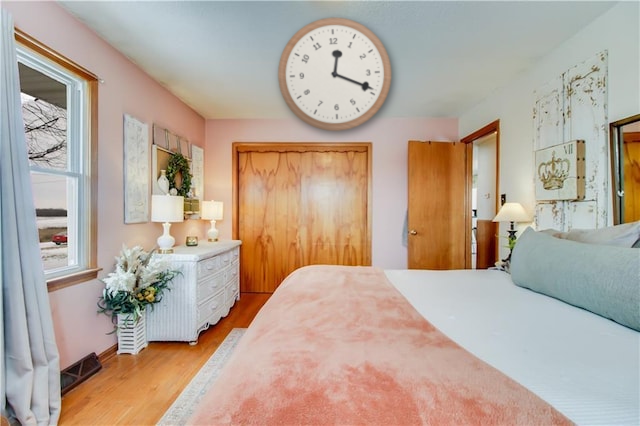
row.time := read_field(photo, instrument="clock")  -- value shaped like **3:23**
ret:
**12:19**
